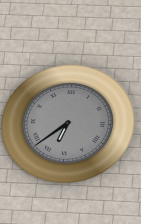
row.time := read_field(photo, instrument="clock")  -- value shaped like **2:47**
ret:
**6:38**
